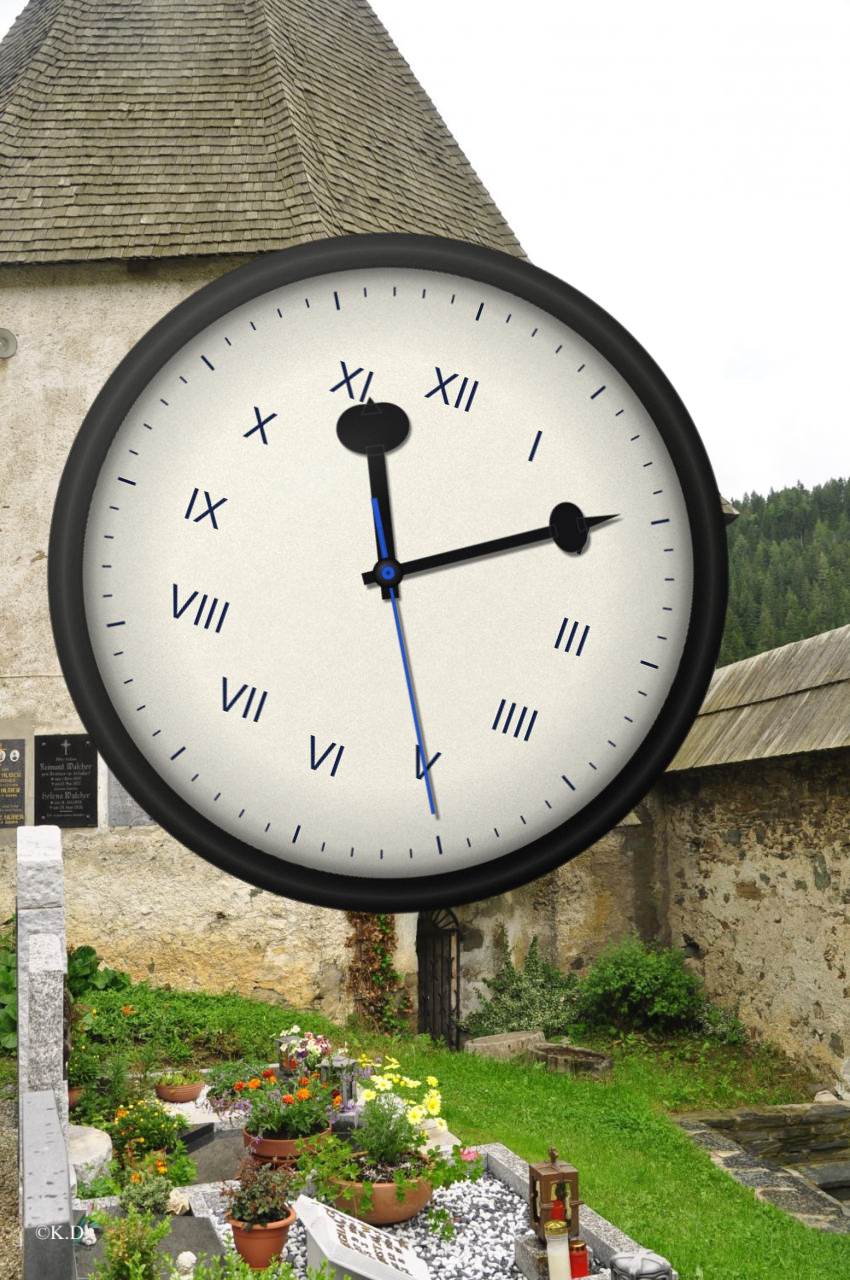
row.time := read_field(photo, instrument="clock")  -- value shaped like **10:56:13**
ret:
**11:09:25**
